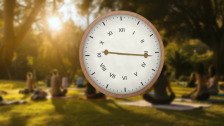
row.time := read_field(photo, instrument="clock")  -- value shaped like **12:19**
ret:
**9:16**
